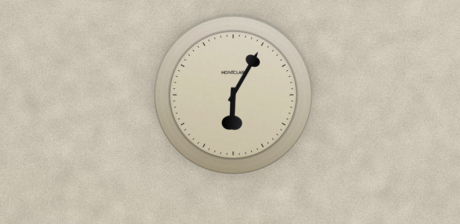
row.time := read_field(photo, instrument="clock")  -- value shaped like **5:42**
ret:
**6:05**
